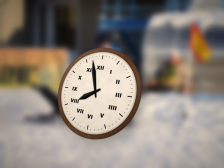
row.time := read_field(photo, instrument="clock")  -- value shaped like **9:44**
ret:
**7:57**
